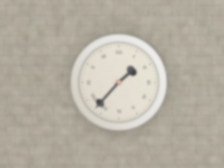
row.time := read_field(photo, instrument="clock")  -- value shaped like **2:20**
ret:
**1:37**
